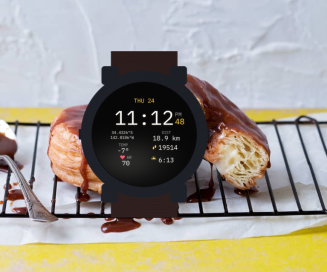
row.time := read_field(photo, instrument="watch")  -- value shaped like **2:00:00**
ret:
**11:12:48**
